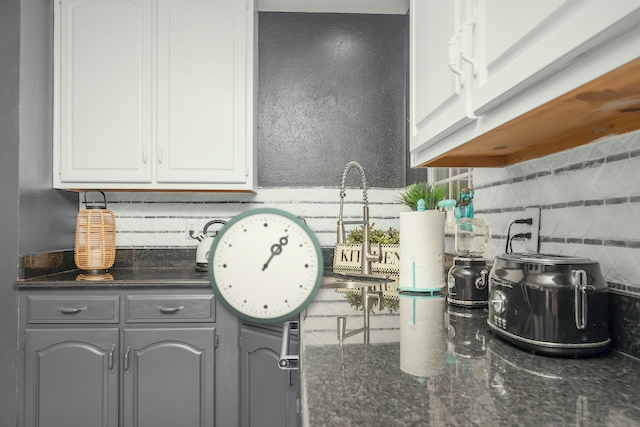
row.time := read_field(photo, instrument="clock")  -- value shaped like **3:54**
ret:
**1:06**
